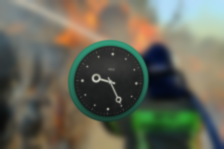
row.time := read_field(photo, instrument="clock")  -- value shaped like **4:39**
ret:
**9:25**
